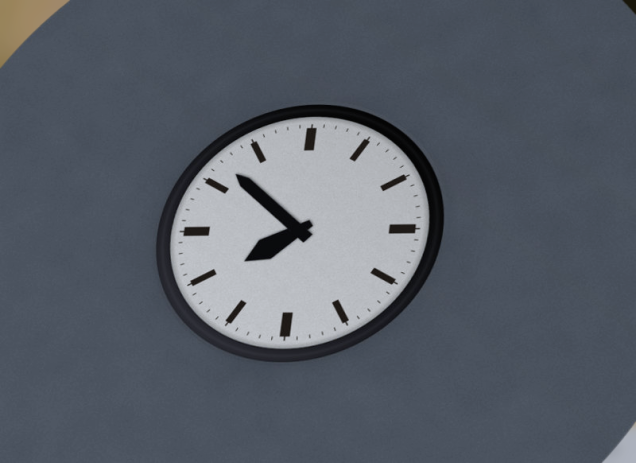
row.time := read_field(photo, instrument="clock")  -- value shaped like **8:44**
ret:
**7:52**
